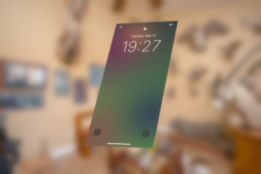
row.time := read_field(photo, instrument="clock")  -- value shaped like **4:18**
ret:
**19:27**
